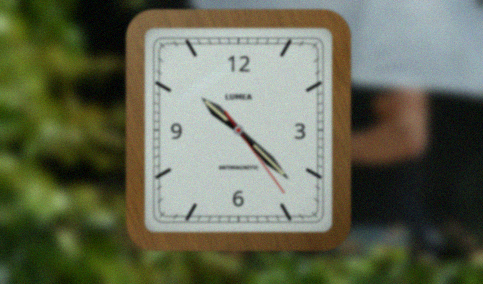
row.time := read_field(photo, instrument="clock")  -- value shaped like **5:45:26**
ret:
**10:22:24**
